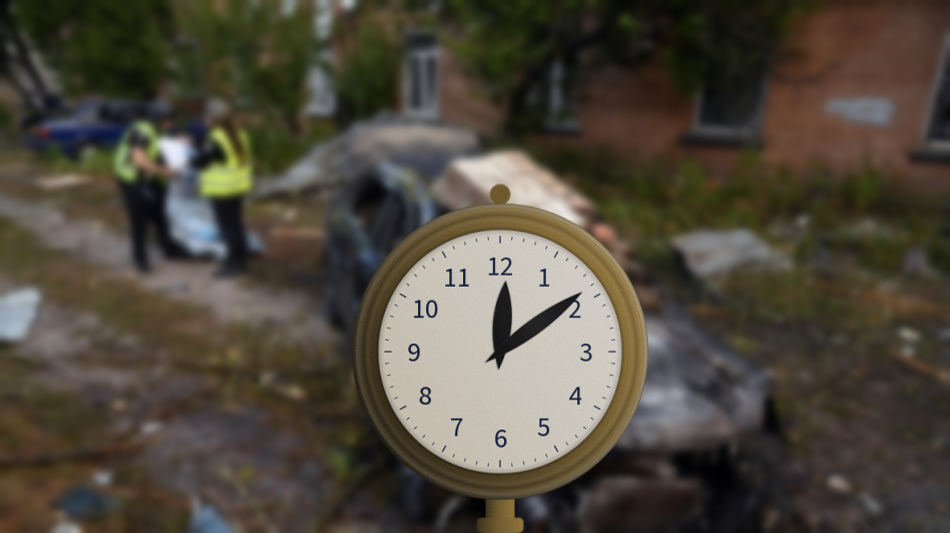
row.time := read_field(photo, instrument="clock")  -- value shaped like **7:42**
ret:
**12:09**
